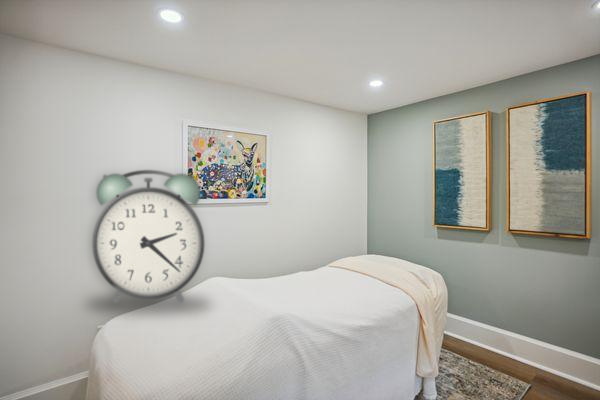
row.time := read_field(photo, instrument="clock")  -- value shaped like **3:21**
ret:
**2:22**
